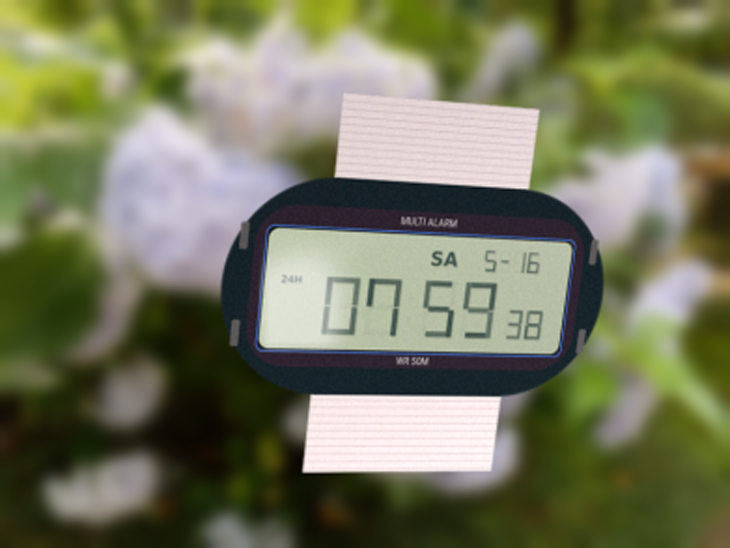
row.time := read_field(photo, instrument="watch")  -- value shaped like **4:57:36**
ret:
**7:59:38**
